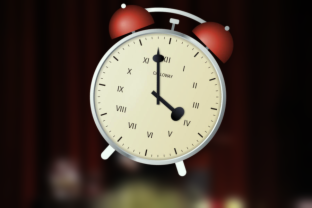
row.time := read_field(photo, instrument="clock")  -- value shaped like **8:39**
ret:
**3:58**
